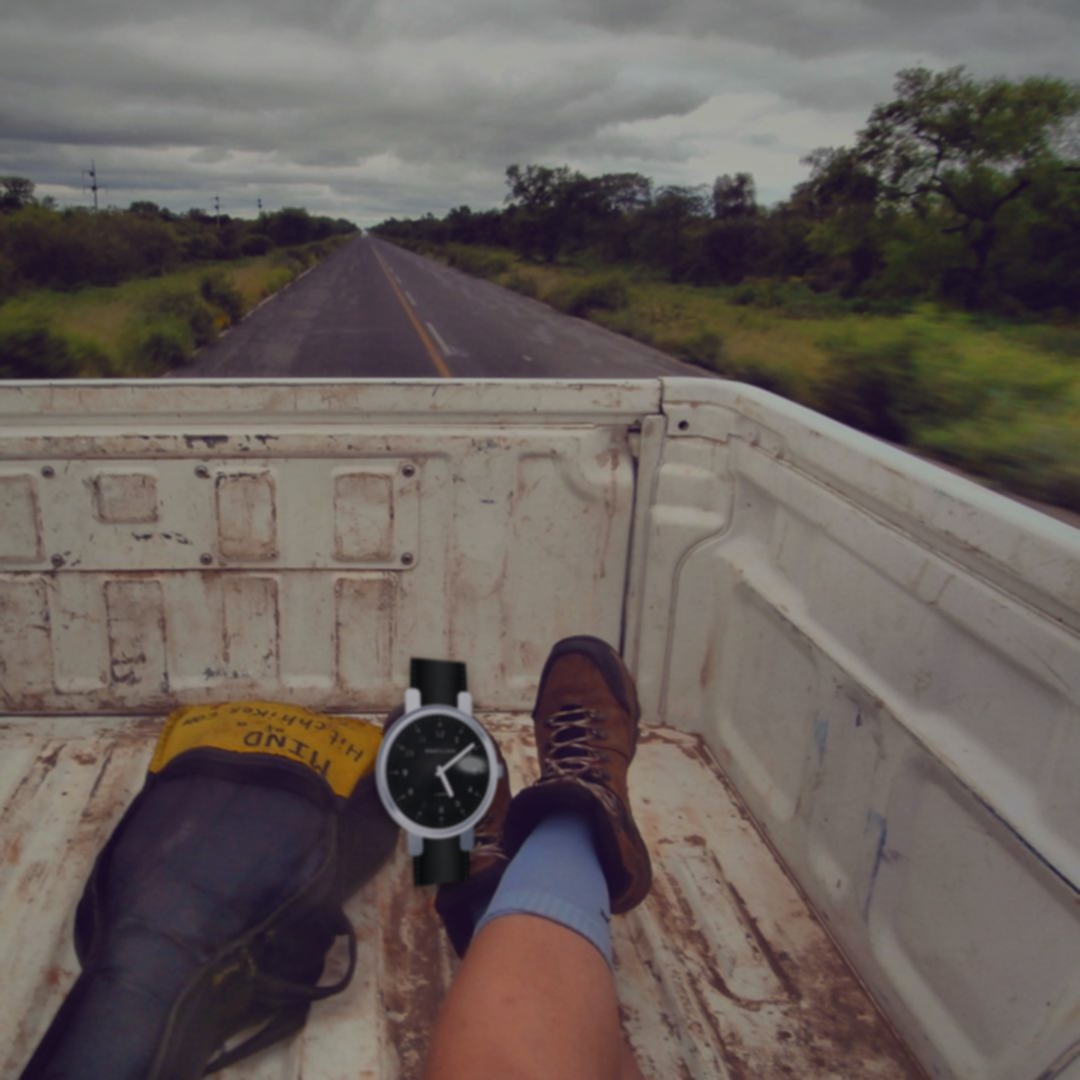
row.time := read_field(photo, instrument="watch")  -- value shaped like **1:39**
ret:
**5:09**
